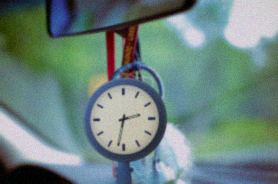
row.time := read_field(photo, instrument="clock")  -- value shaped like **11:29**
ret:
**2:32**
